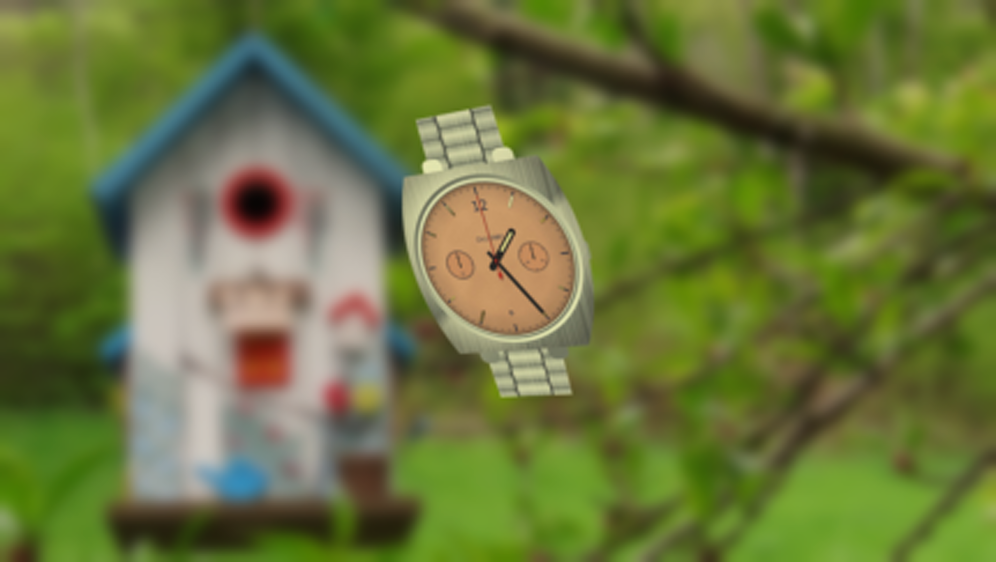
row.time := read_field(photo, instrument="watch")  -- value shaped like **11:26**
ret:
**1:25**
